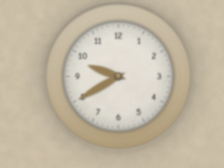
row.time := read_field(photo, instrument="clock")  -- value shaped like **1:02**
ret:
**9:40**
